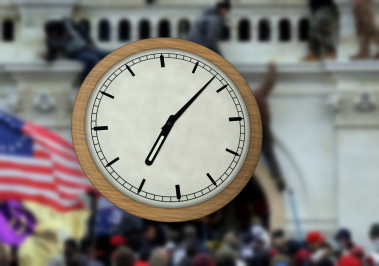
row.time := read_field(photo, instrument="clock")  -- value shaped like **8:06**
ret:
**7:08**
